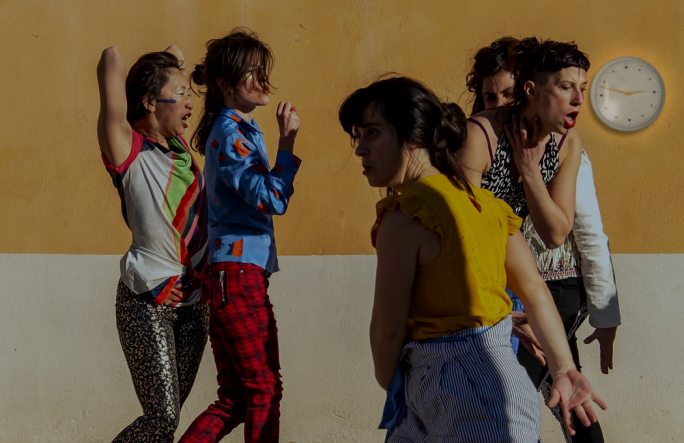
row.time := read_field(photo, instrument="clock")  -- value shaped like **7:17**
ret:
**2:48**
